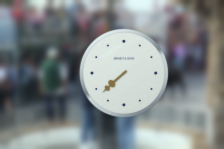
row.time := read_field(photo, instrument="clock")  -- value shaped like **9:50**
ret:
**7:38**
